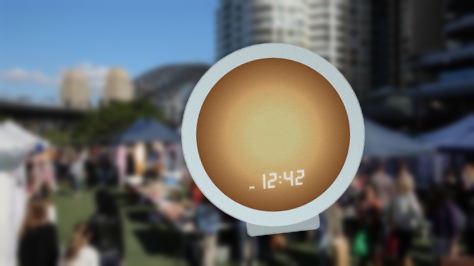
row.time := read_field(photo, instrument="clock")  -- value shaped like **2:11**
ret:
**12:42**
